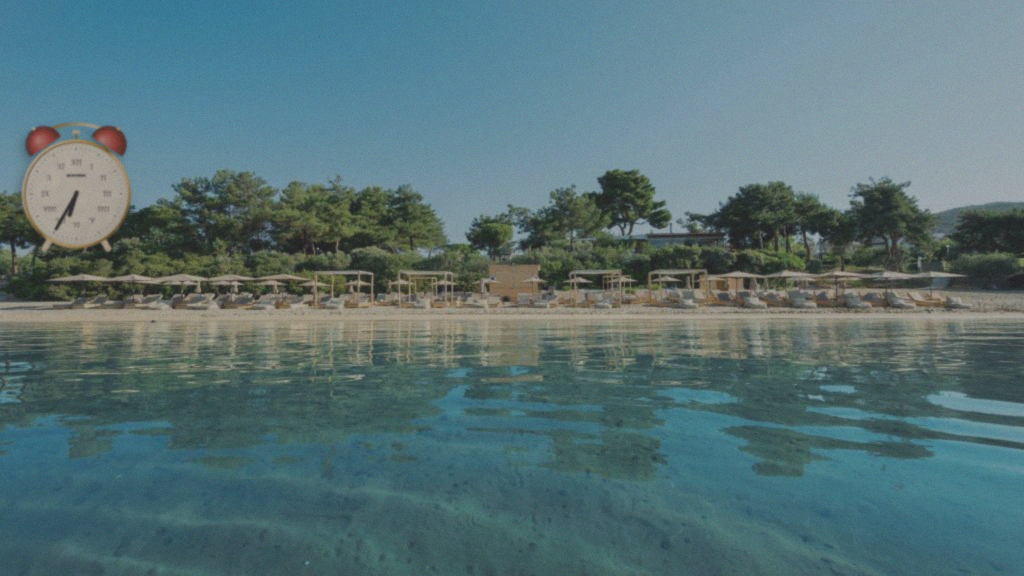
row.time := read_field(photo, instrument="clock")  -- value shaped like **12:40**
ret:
**6:35**
